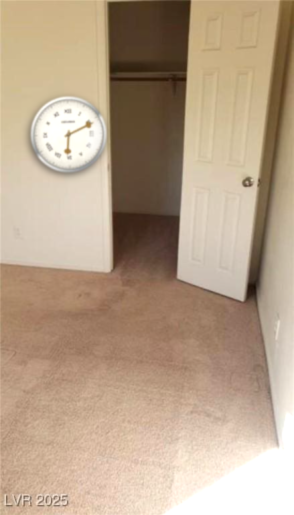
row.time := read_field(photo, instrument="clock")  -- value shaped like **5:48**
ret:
**6:11**
